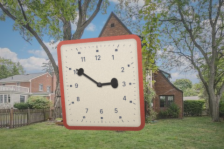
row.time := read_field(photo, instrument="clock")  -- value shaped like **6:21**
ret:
**2:51**
